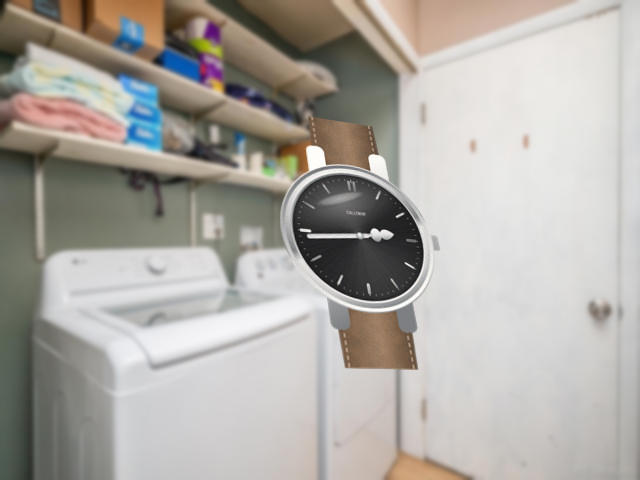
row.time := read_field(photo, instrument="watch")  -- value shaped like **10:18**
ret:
**2:44**
